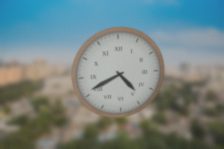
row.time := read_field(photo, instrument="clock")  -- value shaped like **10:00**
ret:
**4:41**
